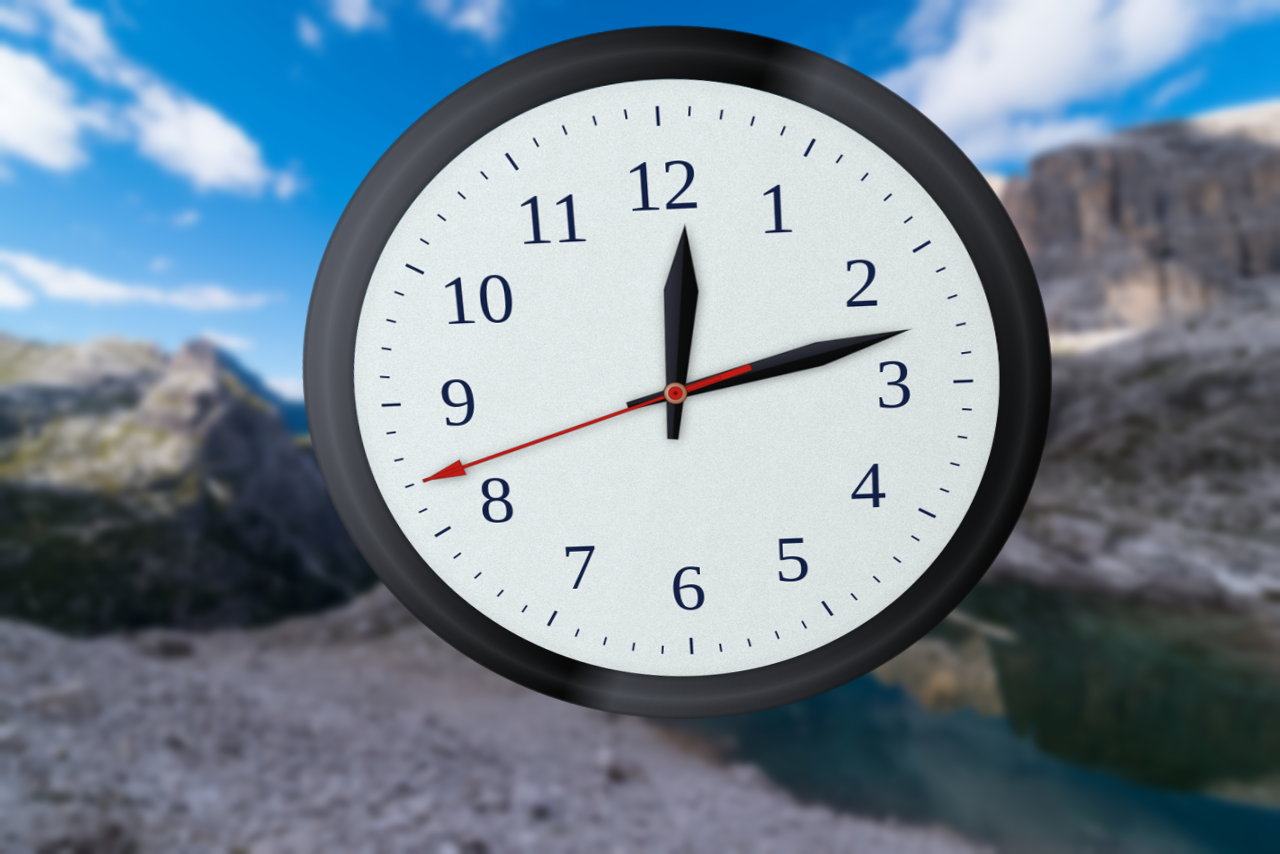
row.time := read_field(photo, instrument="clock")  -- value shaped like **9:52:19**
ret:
**12:12:42**
